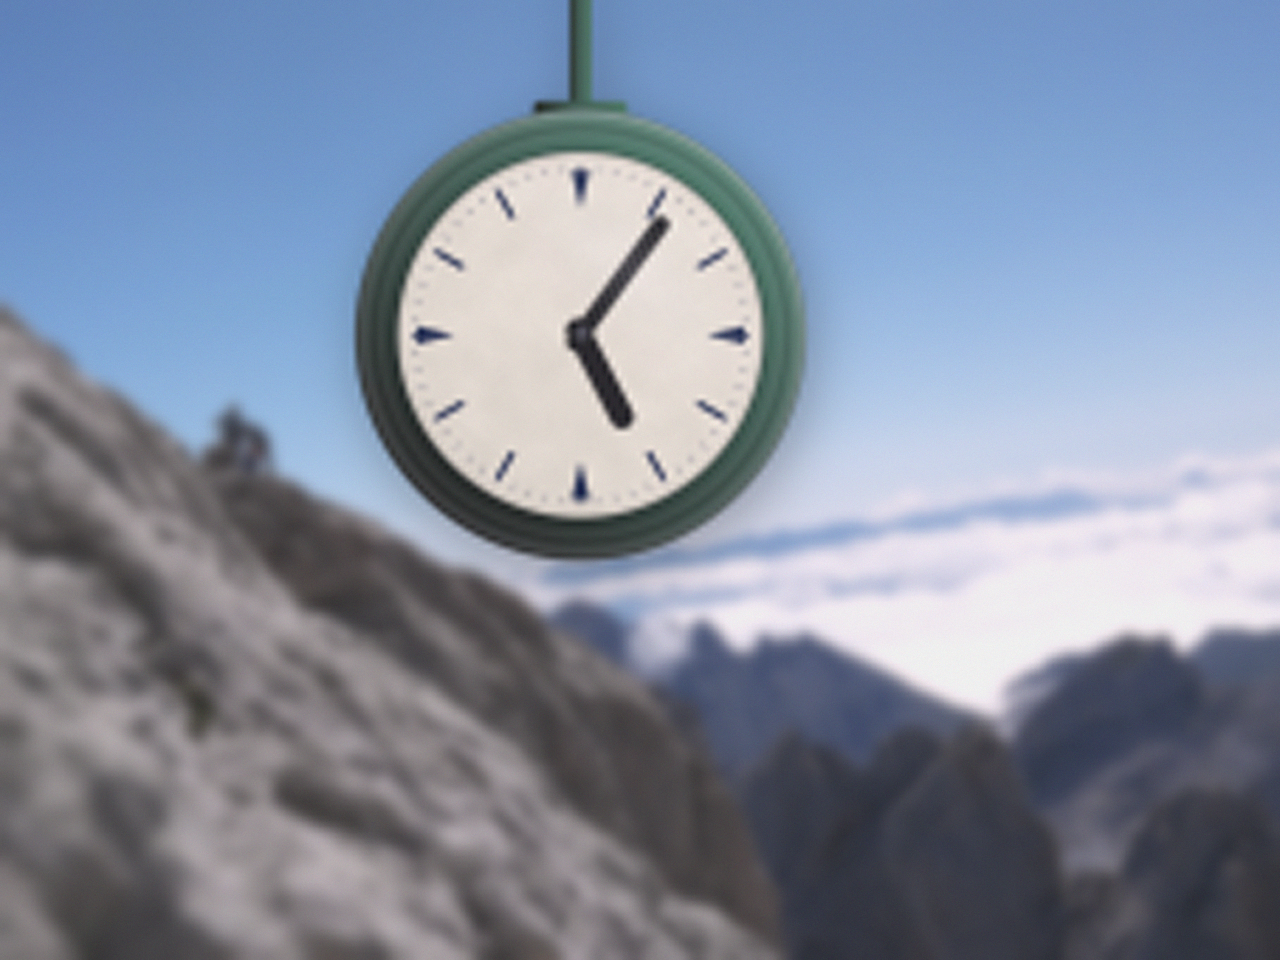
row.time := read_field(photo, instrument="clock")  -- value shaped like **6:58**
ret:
**5:06**
